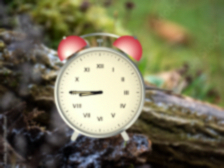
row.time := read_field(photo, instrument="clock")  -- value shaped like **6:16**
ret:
**8:45**
